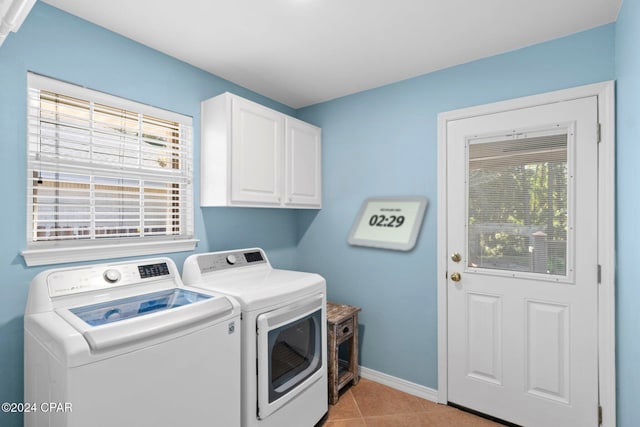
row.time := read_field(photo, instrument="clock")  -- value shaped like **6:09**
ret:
**2:29**
